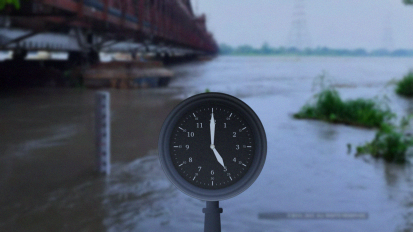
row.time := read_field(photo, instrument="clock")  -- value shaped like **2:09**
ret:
**5:00**
